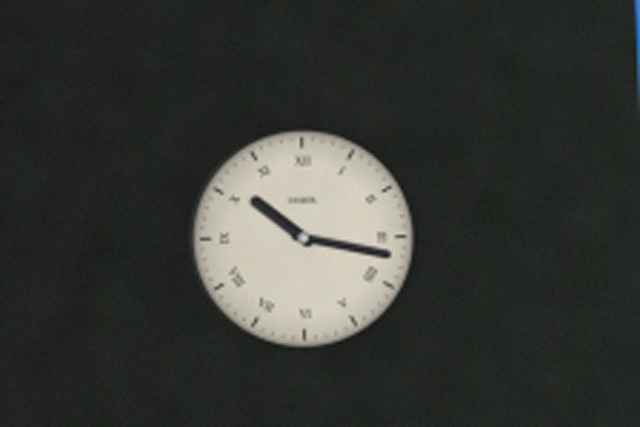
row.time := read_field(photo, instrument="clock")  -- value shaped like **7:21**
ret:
**10:17**
